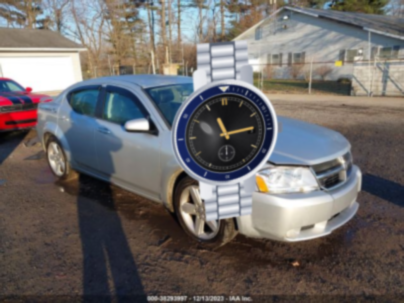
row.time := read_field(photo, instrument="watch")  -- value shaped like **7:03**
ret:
**11:14**
